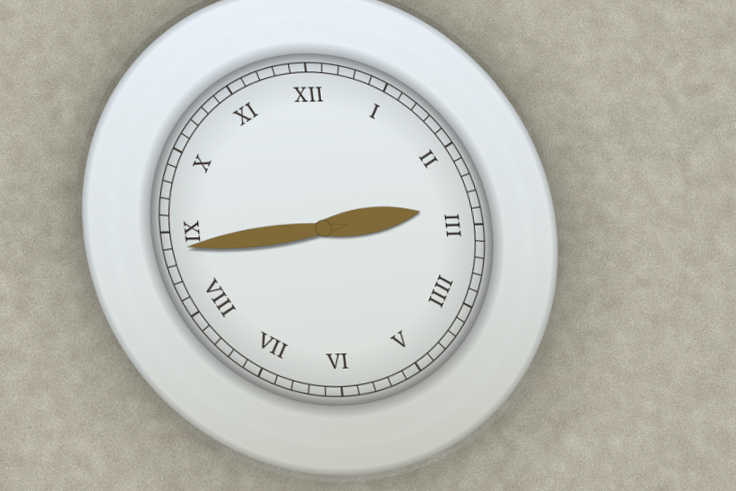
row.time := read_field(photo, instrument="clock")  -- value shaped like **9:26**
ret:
**2:44**
